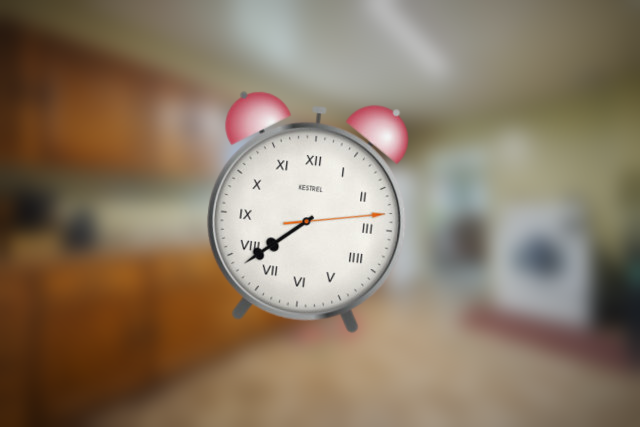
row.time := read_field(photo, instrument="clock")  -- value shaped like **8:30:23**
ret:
**7:38:13**
